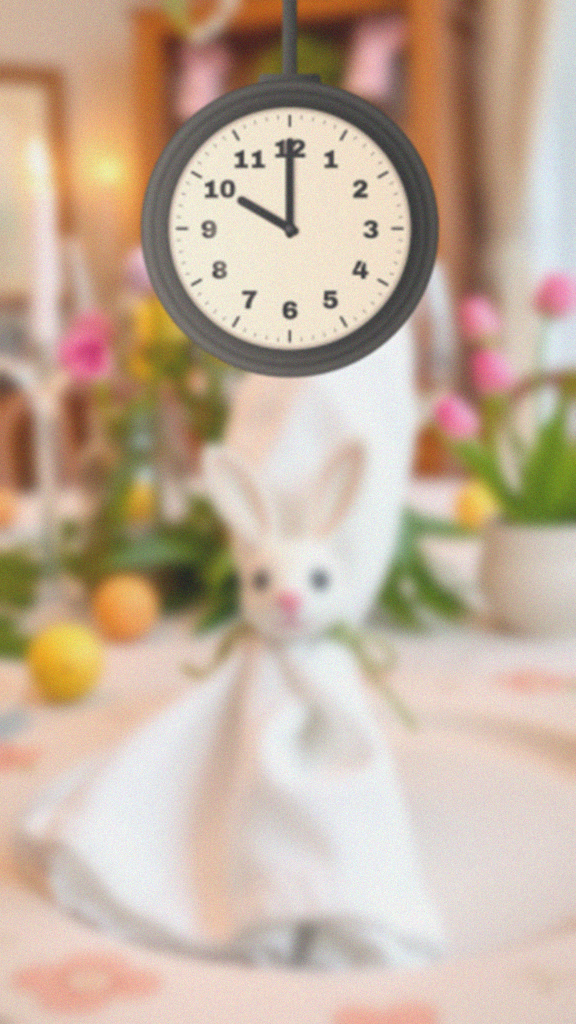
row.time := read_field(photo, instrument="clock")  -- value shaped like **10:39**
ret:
**10:00**
